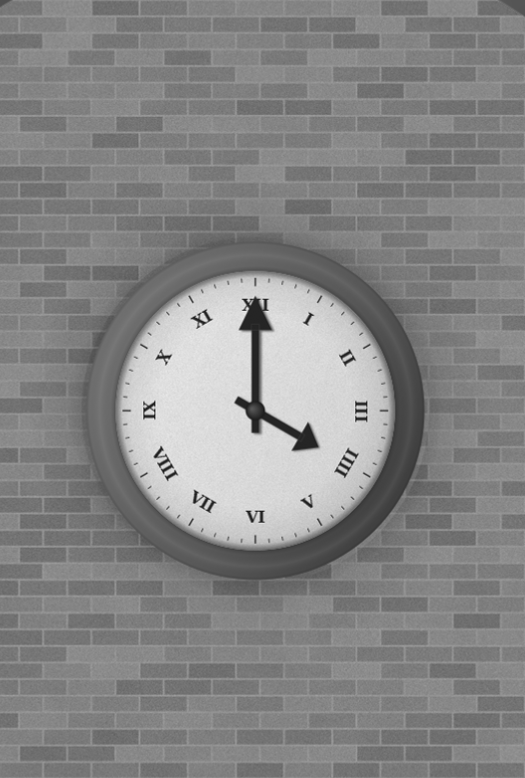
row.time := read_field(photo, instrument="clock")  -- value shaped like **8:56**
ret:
**4:00**
